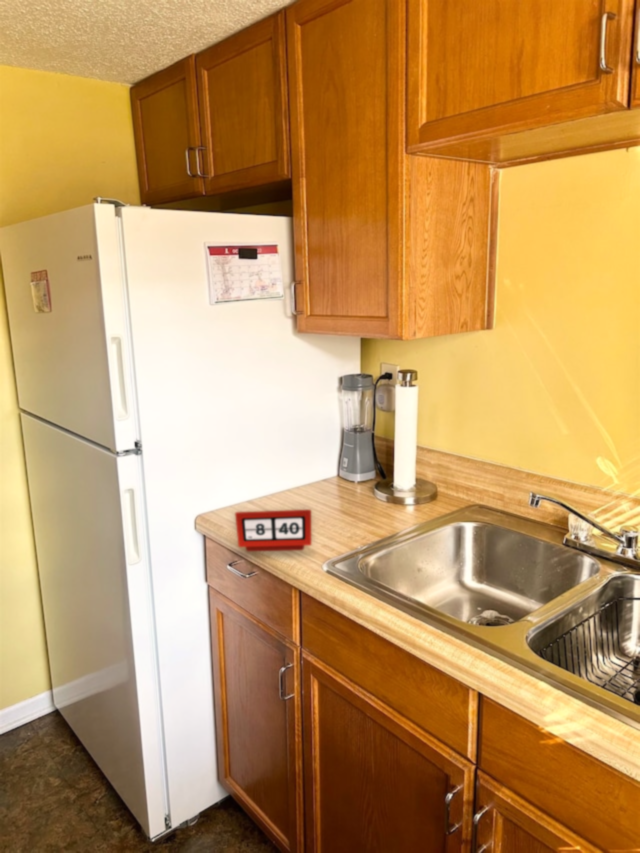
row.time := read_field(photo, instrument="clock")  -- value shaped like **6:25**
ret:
**8:40**
